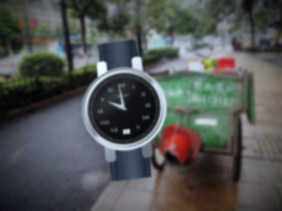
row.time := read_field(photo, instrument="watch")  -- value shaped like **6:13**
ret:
**9:59**
